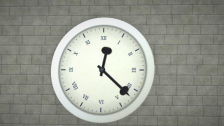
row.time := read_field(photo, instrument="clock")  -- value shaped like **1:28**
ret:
**12:22**
